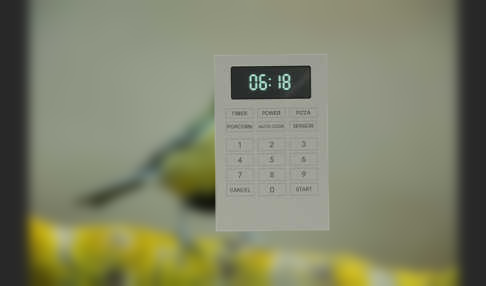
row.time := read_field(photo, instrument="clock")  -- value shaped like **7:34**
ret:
**6:18**
